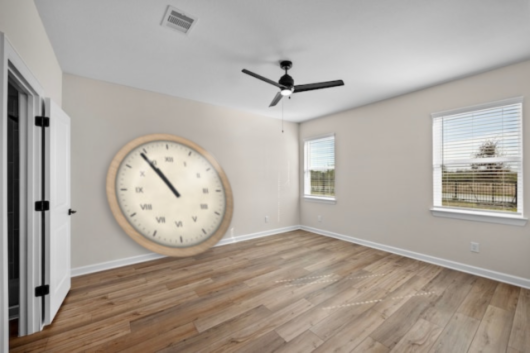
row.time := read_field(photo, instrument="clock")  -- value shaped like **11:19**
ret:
**10:54**
